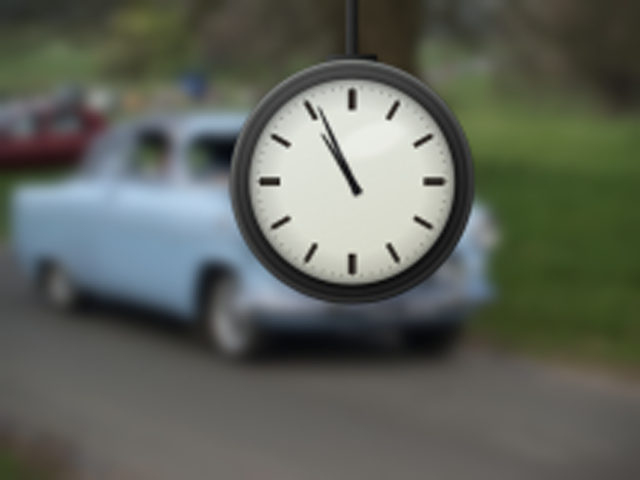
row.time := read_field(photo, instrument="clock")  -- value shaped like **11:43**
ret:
**10:56**
